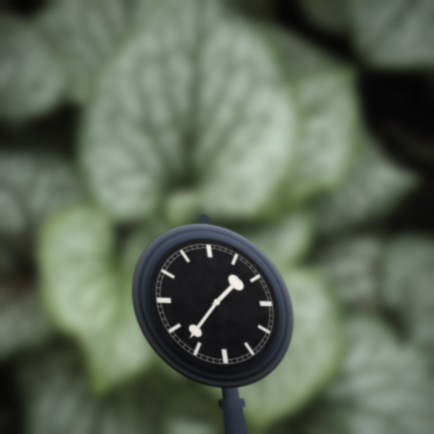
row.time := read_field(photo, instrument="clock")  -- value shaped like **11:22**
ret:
**1:37**
